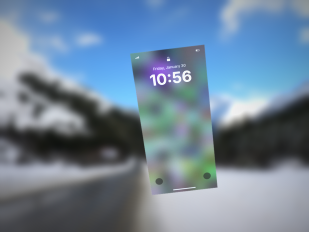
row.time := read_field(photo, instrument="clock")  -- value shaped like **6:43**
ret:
**10:56**
